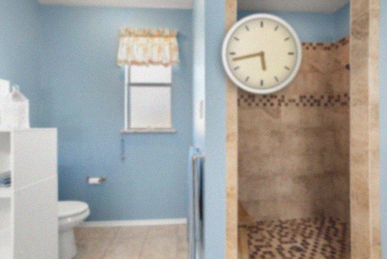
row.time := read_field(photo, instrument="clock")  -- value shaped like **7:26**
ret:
**5:43**
